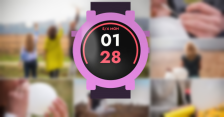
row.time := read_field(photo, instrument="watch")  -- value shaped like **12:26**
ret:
**1:28**
